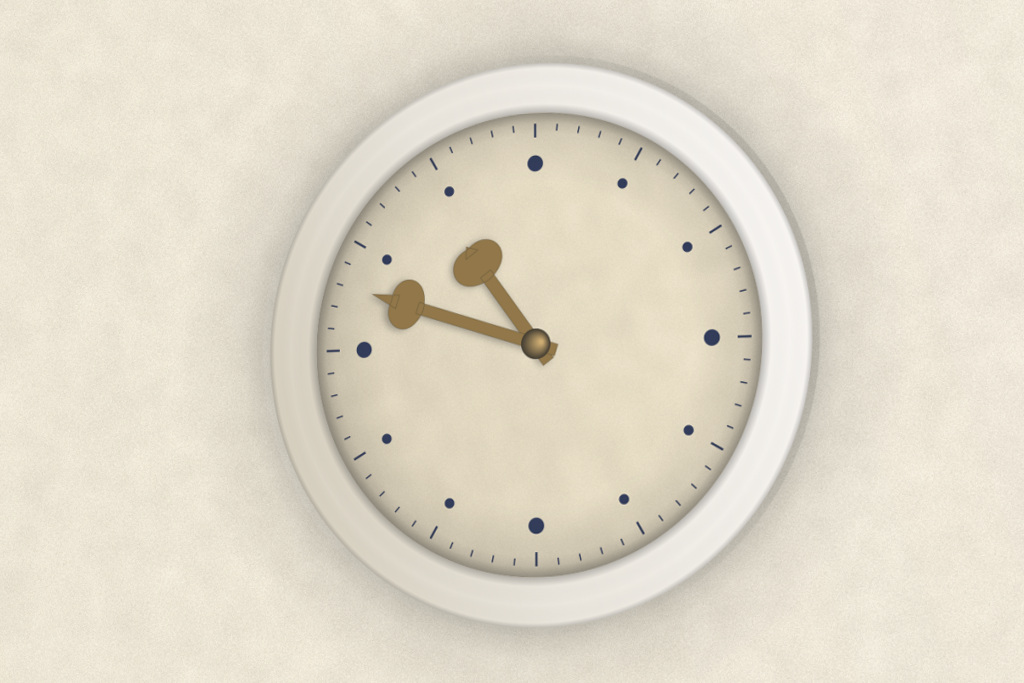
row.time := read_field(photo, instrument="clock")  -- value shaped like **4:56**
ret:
**10:48**
